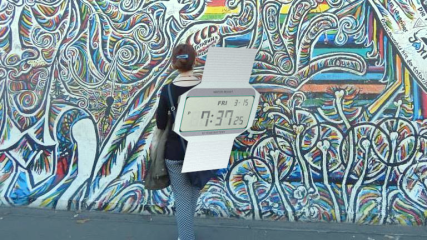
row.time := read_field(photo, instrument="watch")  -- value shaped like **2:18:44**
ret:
**7:37:25**
